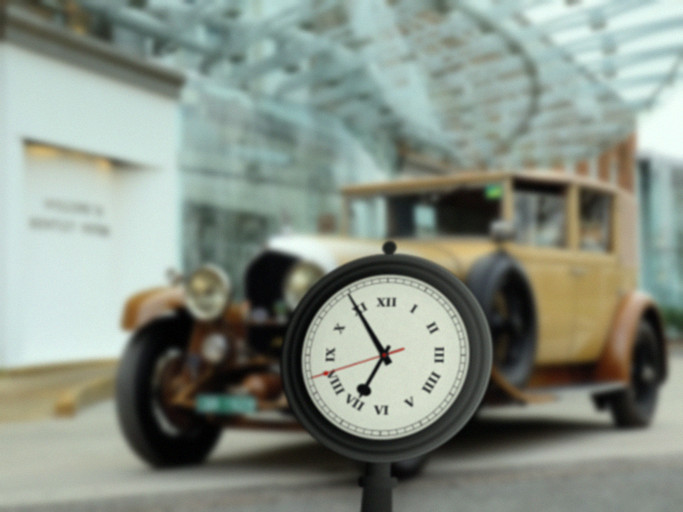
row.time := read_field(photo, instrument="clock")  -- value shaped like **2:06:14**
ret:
**6:54:42**
